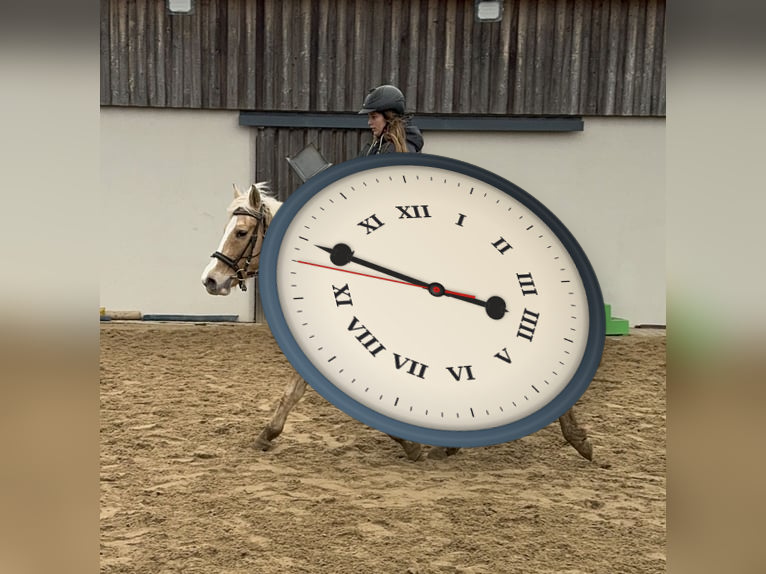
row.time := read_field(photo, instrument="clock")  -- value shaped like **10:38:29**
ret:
**3:49:48**
